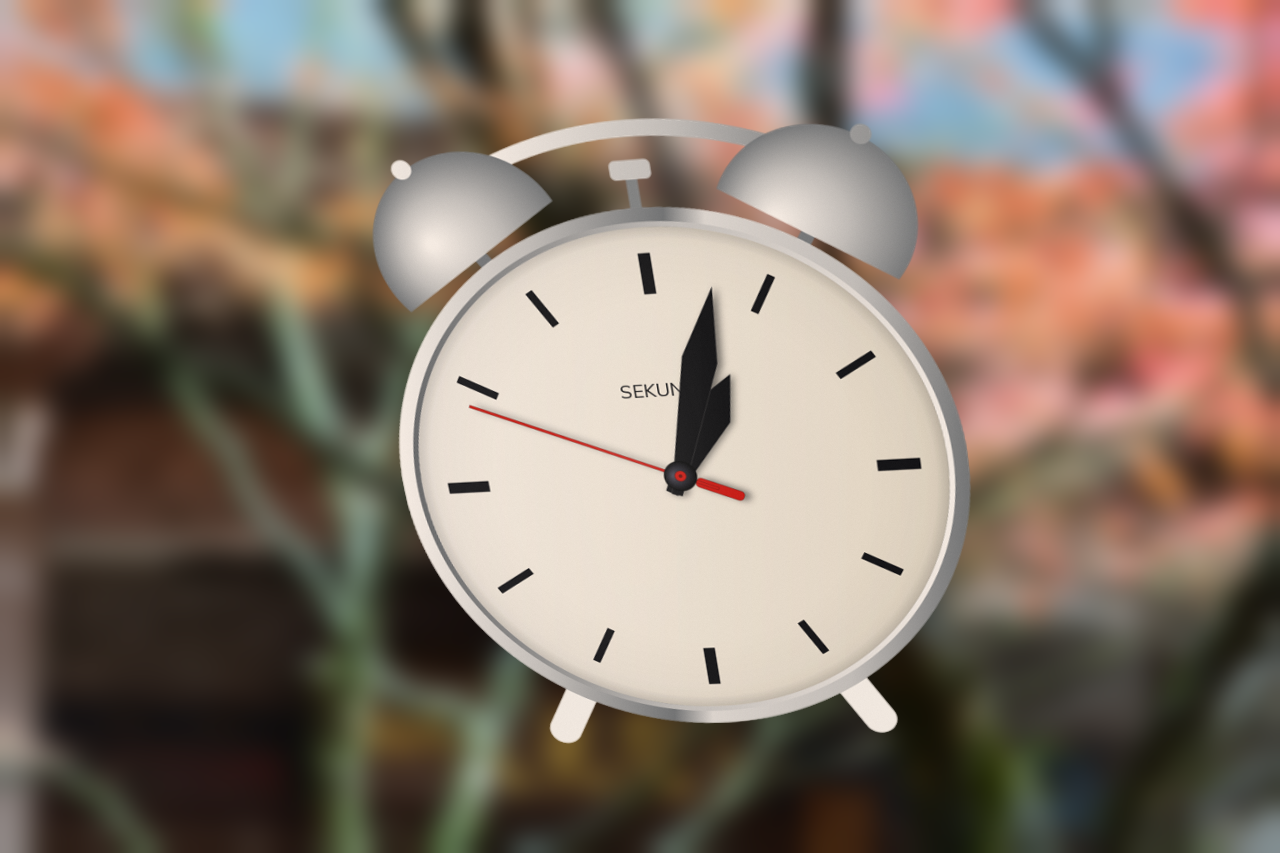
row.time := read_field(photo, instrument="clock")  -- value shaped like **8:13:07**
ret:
**1:02:49**
